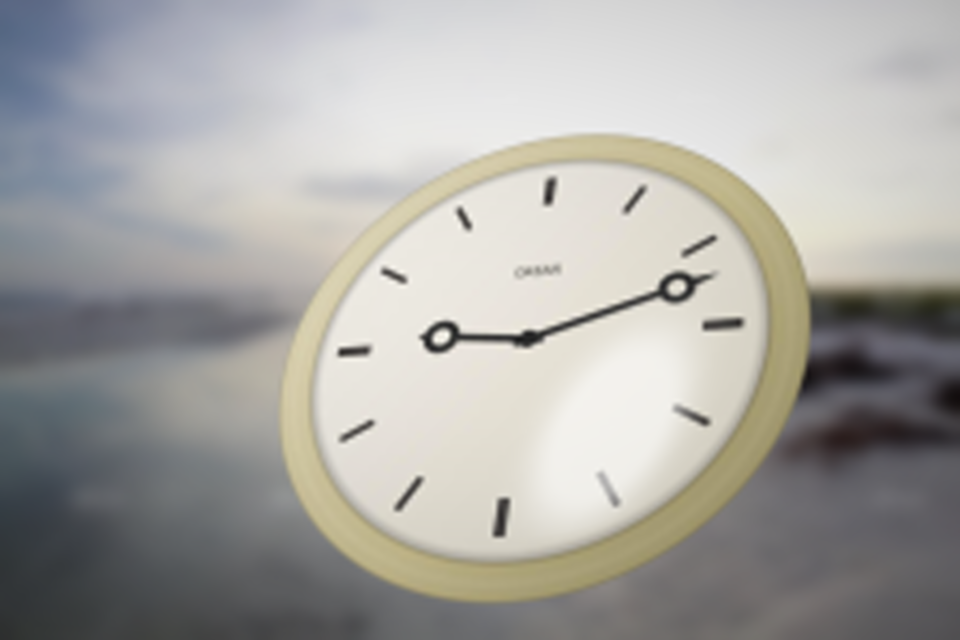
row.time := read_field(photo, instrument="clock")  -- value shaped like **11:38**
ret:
**9:12**
